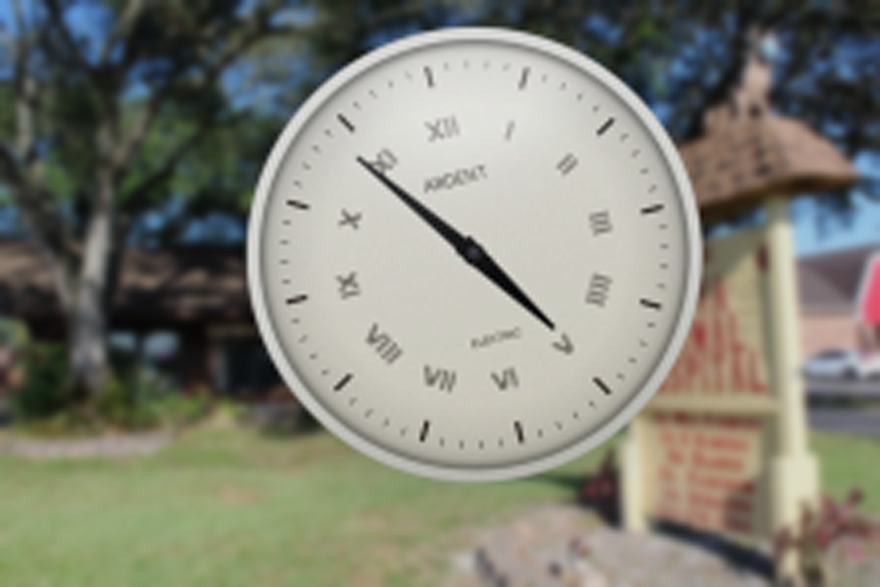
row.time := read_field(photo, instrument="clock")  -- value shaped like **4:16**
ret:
**4:54**
